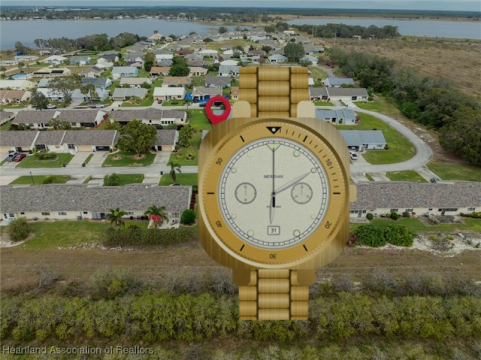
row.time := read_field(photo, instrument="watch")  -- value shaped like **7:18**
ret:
**6:10**
